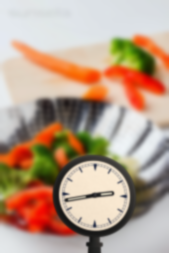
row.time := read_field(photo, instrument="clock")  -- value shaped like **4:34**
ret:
**2:43**
